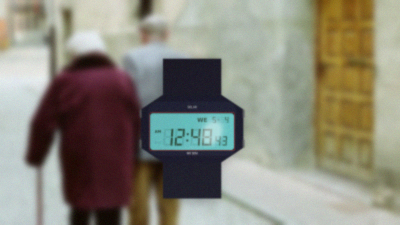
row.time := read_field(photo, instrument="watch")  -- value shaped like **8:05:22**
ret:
**12:48:43**
